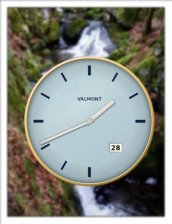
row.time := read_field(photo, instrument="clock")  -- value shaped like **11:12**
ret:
**1:41**
